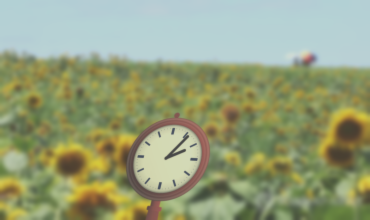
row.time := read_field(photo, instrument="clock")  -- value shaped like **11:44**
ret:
**2:06**
